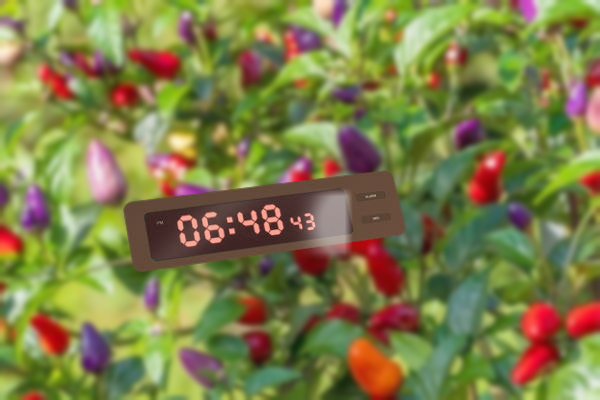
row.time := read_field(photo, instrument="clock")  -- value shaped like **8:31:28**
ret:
**6:48:43**
